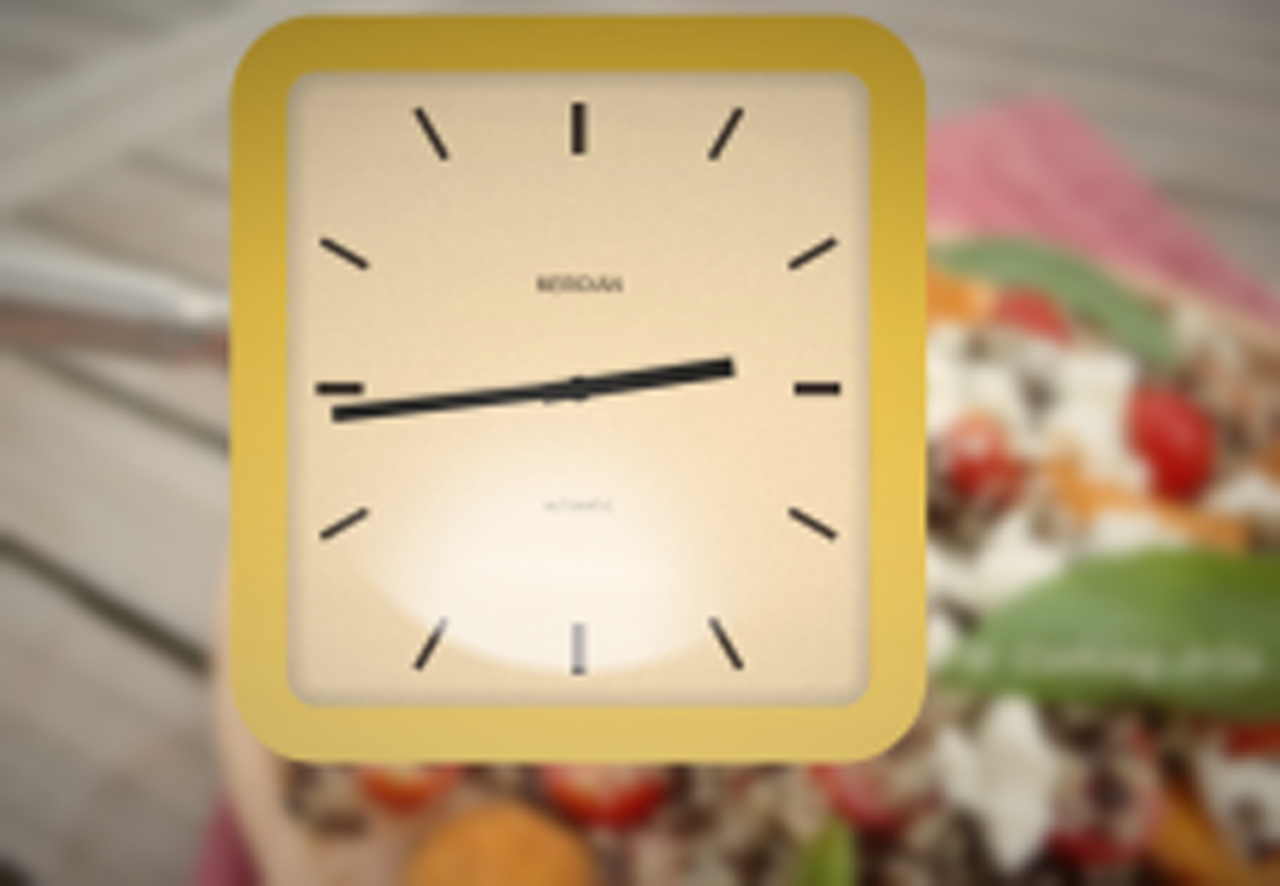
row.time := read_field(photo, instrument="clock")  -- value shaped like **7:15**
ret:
**2:44**
